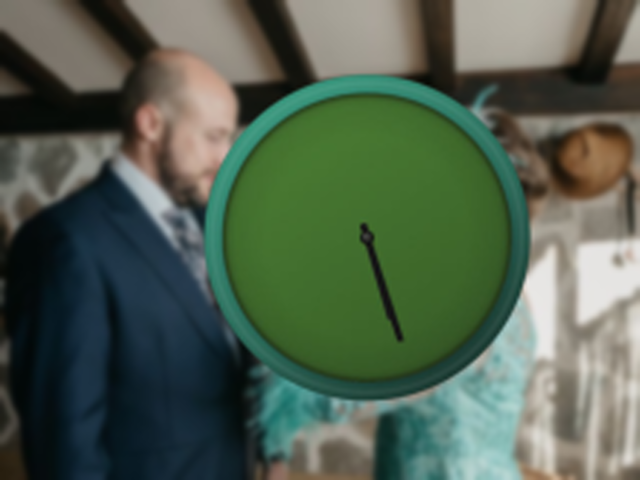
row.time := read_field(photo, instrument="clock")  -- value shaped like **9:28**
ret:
**5:27**
